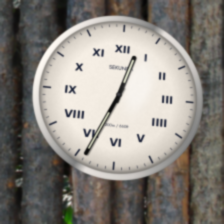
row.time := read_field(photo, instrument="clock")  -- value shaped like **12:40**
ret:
**12:34**
